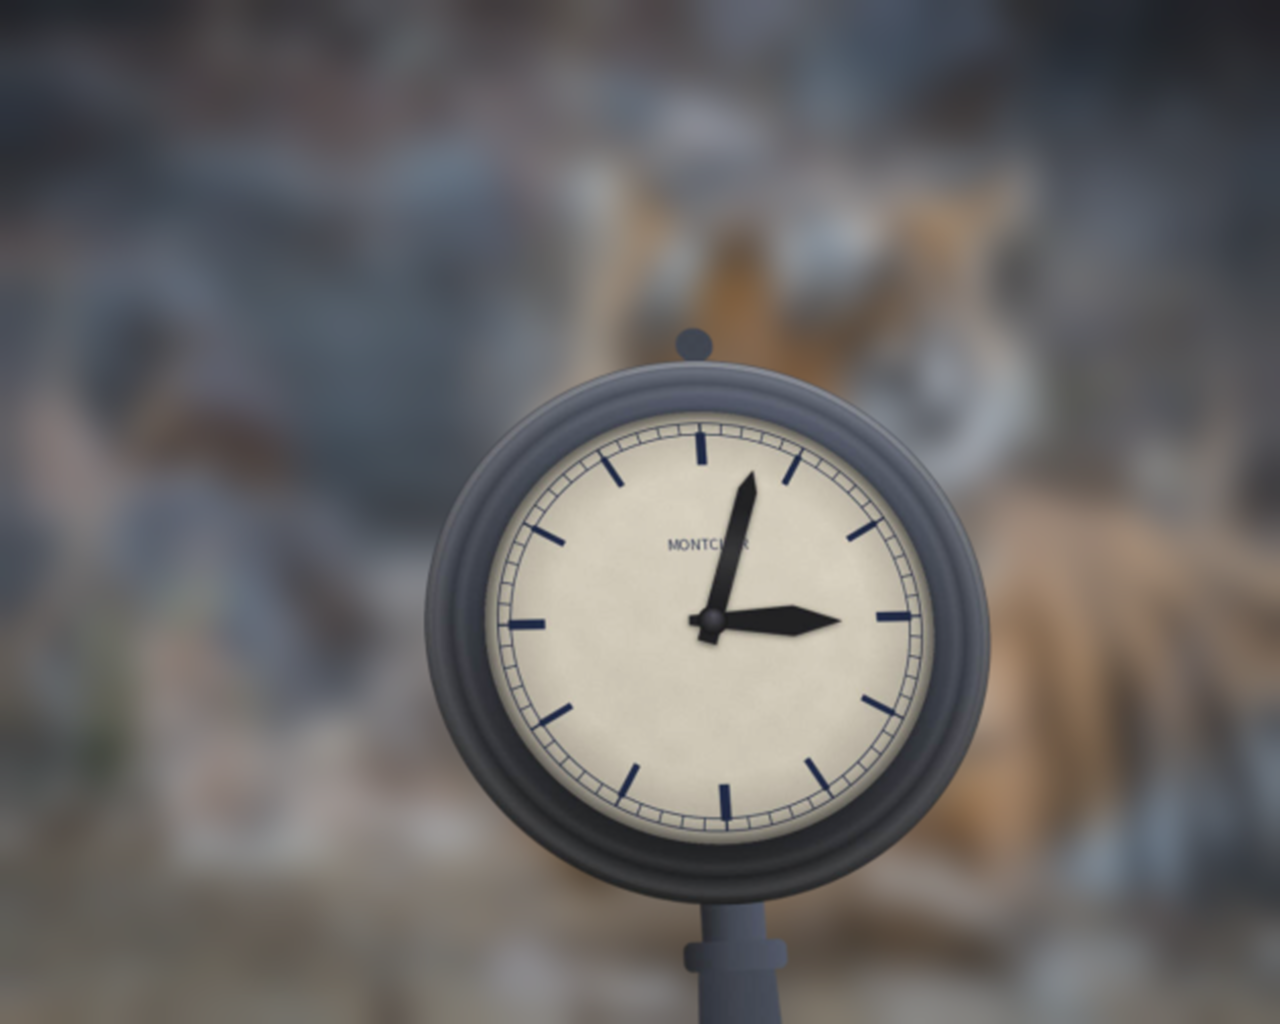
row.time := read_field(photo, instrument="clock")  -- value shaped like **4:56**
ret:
**3:03**
